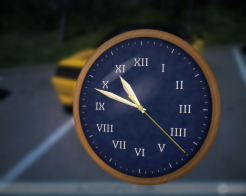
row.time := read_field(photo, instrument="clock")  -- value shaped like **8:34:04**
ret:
**10:48:22**
